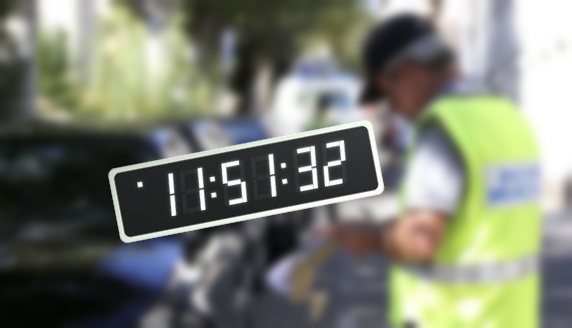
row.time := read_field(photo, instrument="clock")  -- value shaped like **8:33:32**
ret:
**11:51:32**
